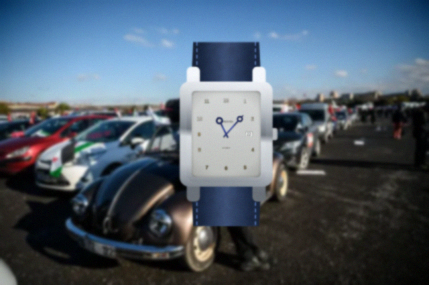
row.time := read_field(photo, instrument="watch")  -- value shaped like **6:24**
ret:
**11:07**
